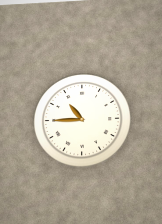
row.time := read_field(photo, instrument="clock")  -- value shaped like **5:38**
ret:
**10:45**
